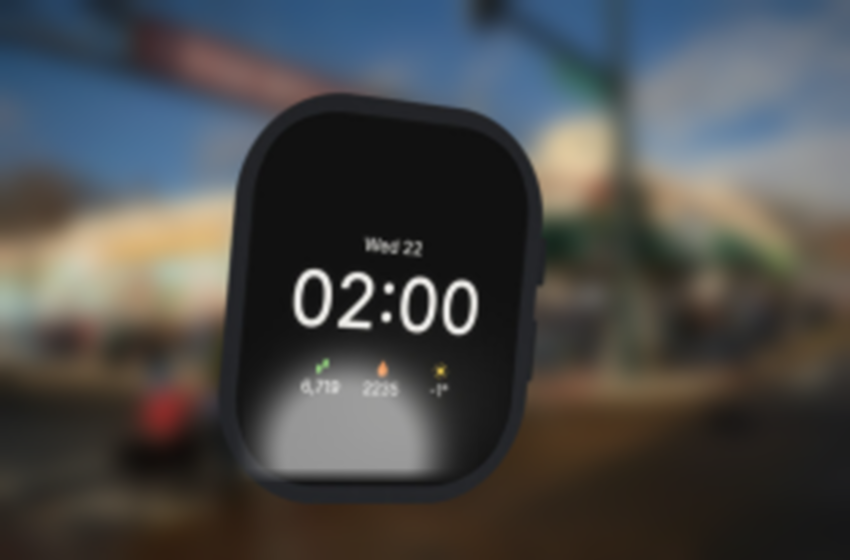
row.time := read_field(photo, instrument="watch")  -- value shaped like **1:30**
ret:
**2:00**
